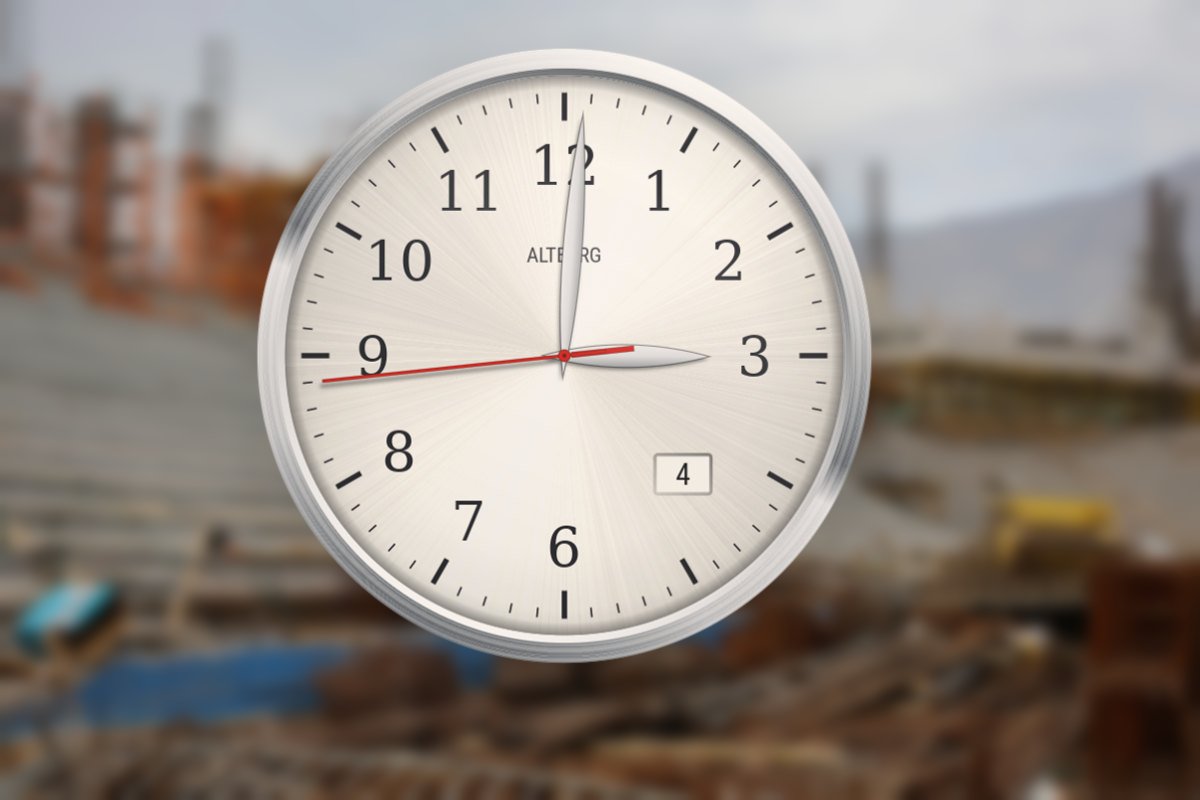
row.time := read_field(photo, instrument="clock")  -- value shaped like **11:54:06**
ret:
**3:00:44**
